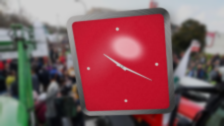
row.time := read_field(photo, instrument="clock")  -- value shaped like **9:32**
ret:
**10:20**
